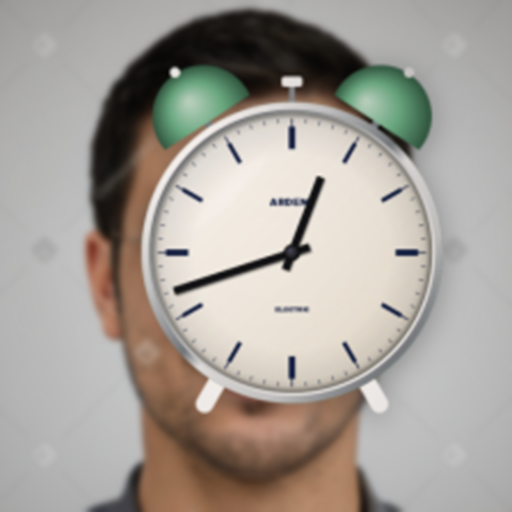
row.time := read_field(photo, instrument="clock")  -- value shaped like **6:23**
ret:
**12:42**
